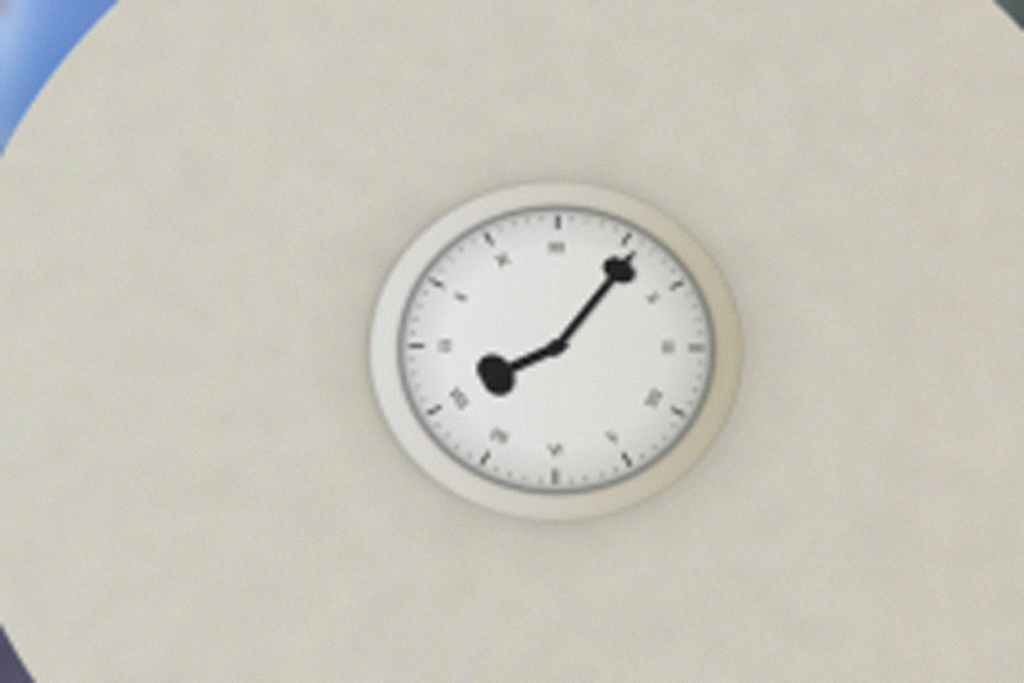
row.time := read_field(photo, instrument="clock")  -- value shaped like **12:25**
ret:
**8:06**
